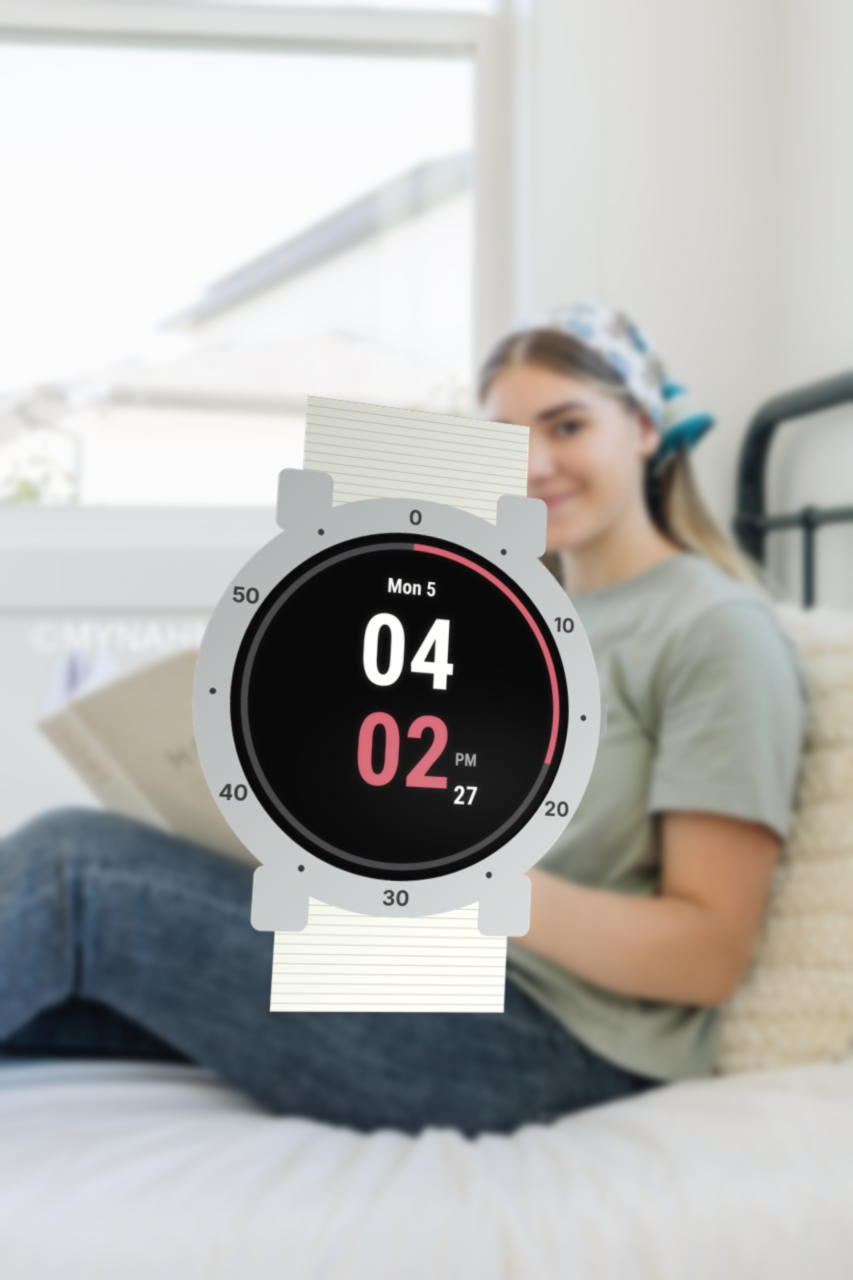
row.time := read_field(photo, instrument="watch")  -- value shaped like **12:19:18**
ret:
**4:02:27**
